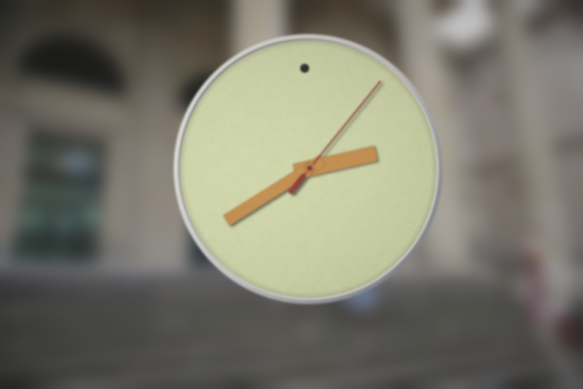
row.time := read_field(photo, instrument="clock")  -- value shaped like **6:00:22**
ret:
**2:40:07**
